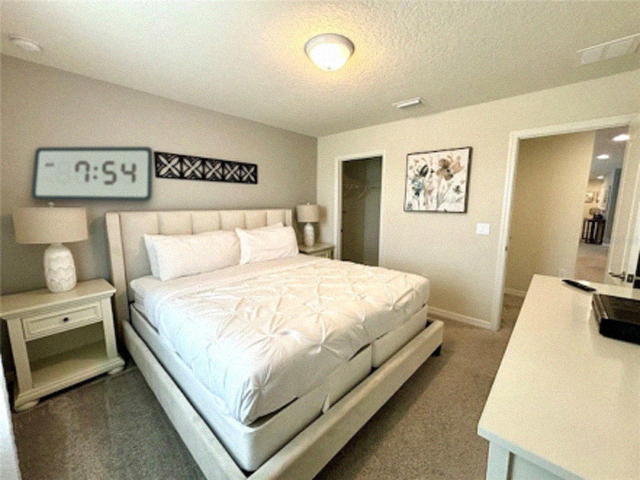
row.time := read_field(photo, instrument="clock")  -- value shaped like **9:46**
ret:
**7:54**
